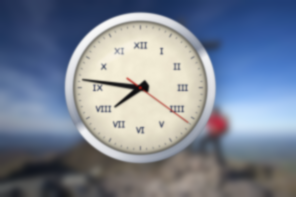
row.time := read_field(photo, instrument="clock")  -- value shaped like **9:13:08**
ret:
**7:46:21**
